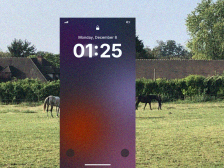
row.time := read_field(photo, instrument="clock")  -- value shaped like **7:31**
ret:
**1:25**
